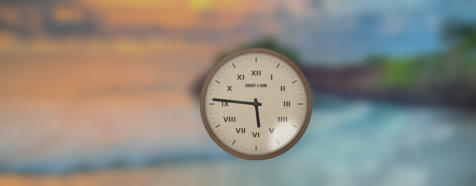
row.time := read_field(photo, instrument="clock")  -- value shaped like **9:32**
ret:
**5:46**
